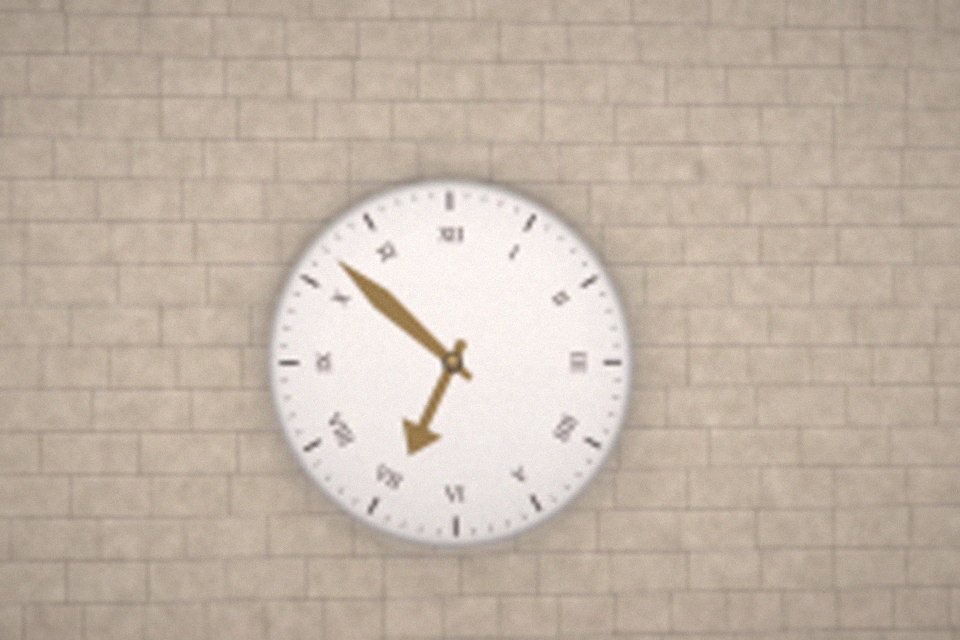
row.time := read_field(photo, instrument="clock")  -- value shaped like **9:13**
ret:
**6:52**
